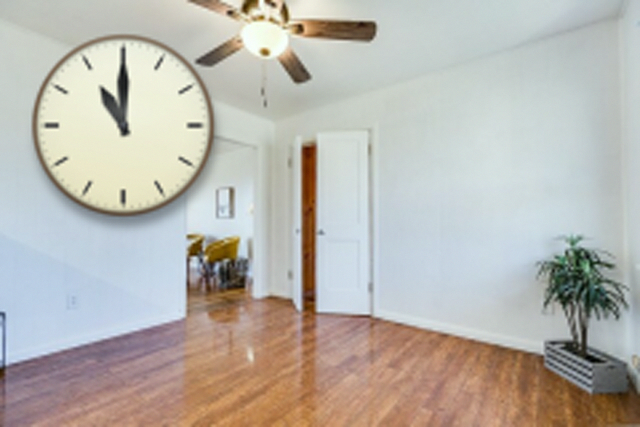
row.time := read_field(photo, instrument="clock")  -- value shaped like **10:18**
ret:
**11:00**
